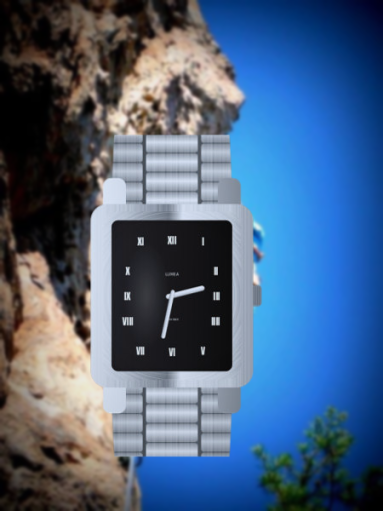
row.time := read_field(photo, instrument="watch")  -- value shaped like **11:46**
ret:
**2:32**
